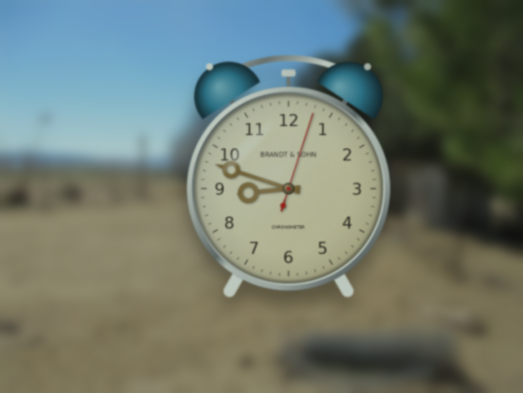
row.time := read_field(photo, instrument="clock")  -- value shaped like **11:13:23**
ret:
**8:48:03**
